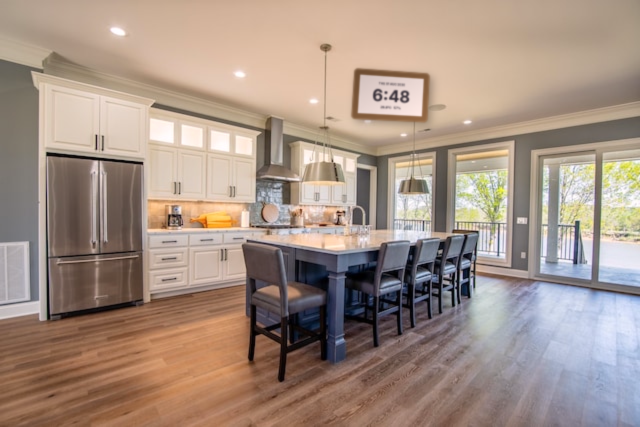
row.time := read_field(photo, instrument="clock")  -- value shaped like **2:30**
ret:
**6:48**
